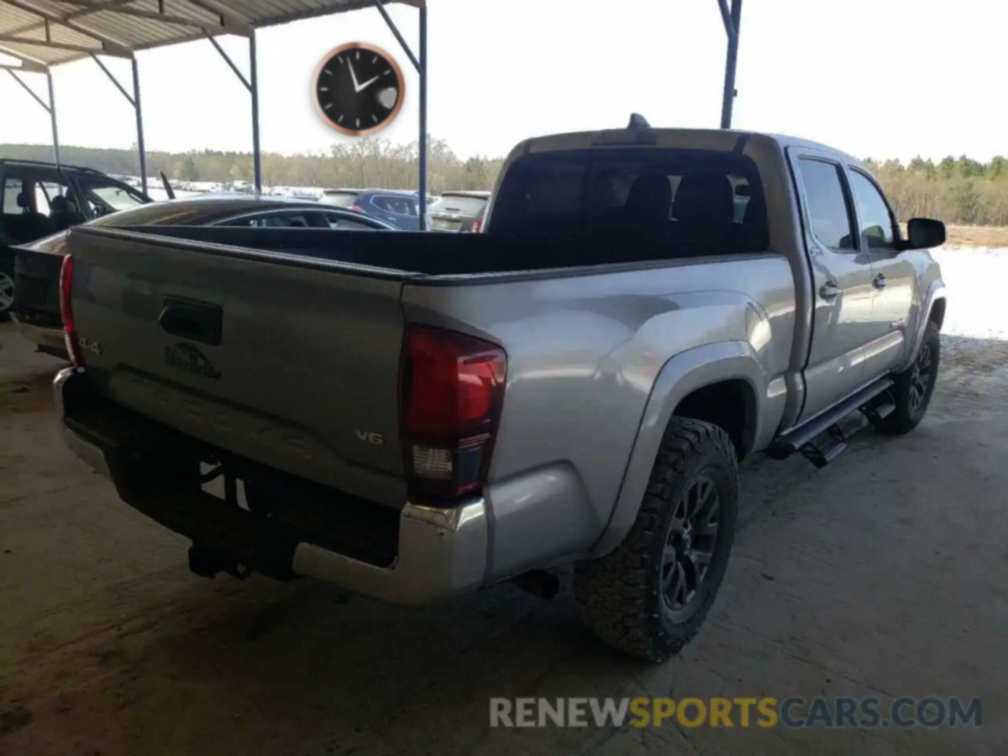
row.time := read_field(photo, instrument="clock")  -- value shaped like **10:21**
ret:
**1:57**
